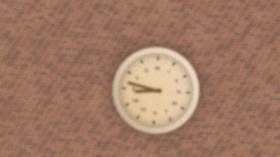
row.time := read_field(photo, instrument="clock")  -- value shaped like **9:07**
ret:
**8:47**
